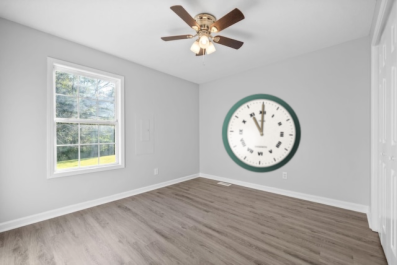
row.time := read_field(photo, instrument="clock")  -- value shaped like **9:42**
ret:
**11:00**
